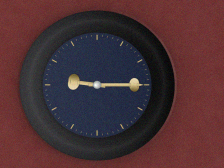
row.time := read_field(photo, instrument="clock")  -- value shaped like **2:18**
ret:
**9:15**
